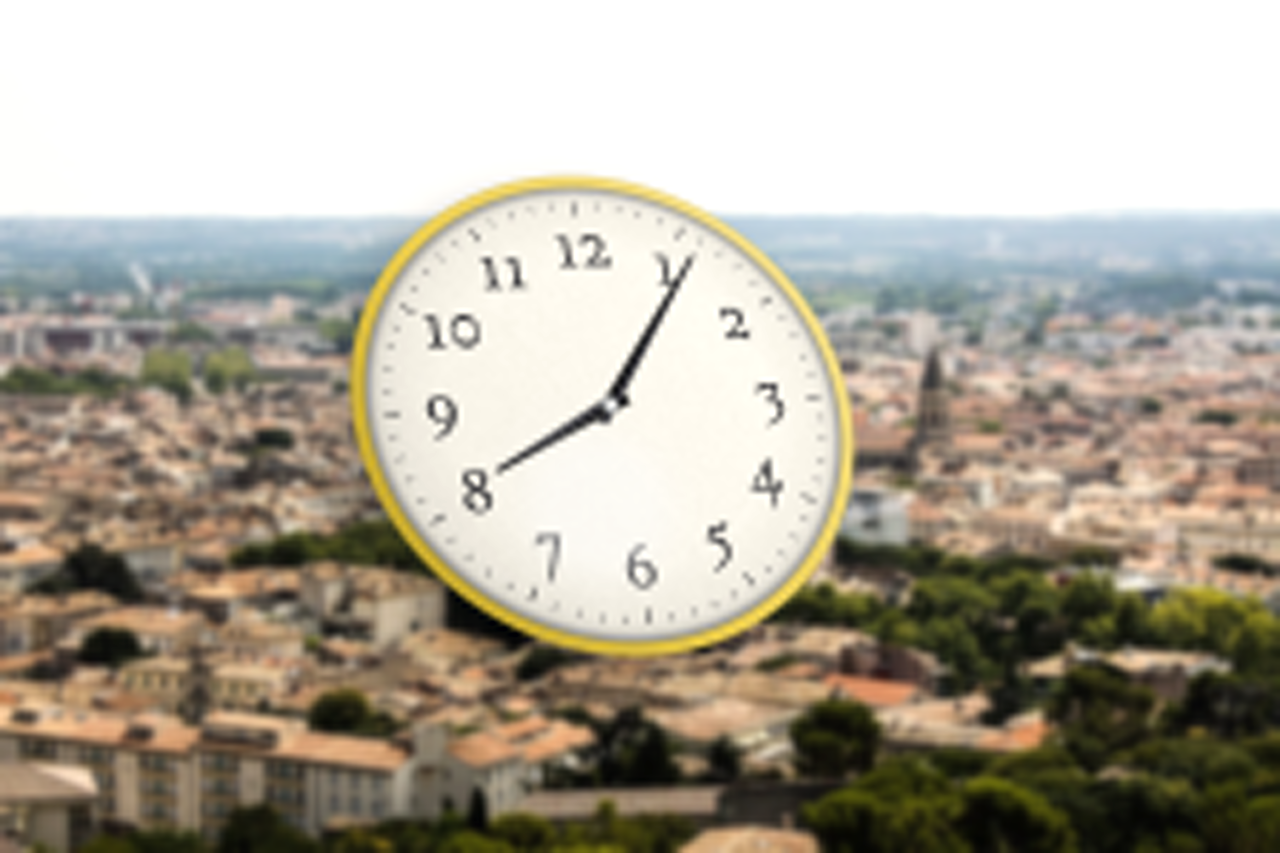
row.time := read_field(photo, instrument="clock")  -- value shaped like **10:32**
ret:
**8:06**
